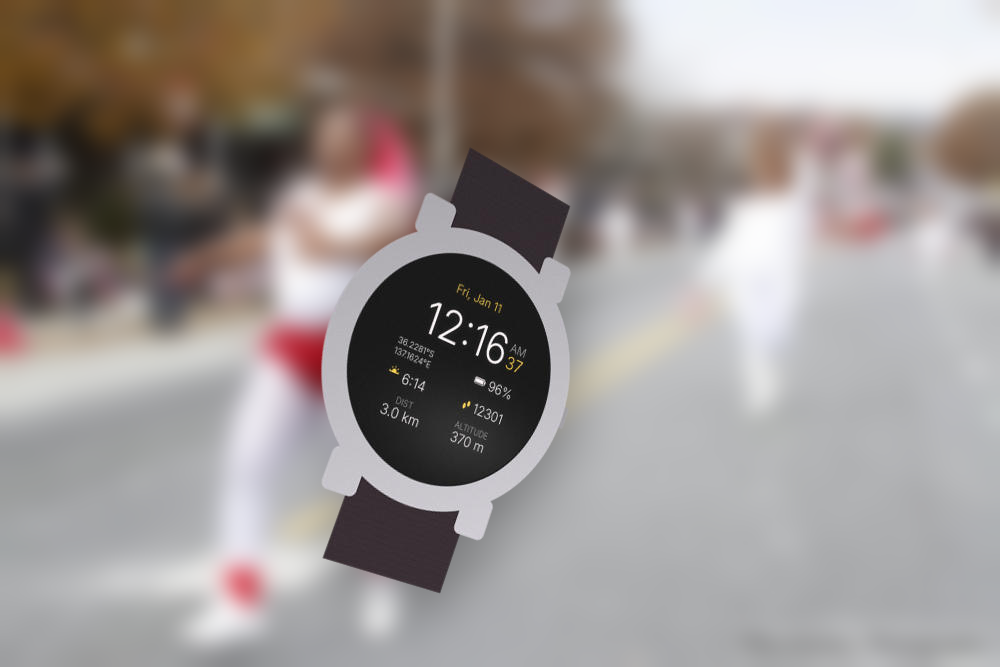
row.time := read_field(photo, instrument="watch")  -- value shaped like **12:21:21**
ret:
**12:16:37**
